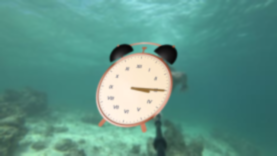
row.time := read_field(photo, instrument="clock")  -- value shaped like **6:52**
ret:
**3:15**
